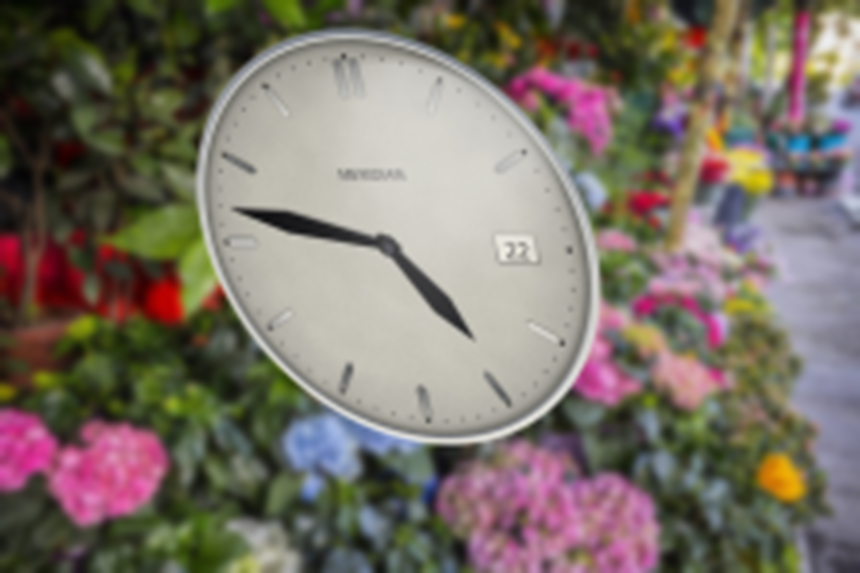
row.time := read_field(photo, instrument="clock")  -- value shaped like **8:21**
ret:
**4:47**
